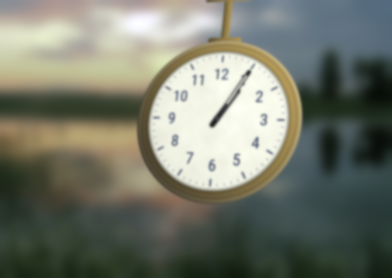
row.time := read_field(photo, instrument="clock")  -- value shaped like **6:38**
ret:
**1:05**
